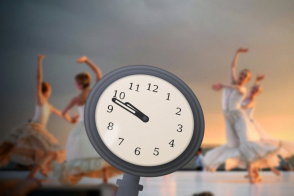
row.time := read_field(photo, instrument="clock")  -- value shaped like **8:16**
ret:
**9:48**
